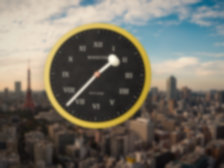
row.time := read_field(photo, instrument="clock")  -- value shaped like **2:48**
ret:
**1:37**
